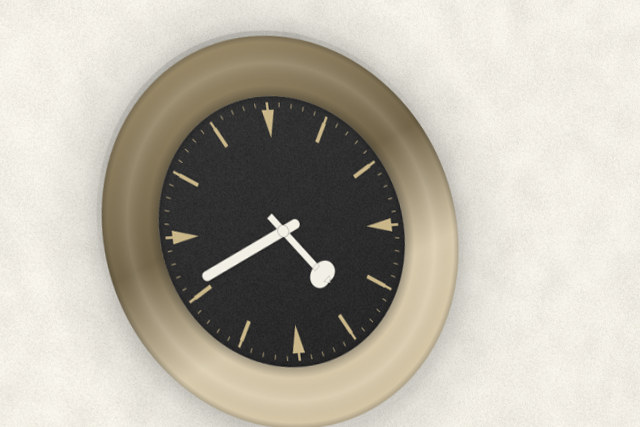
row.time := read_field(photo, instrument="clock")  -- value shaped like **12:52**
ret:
**4:41**
